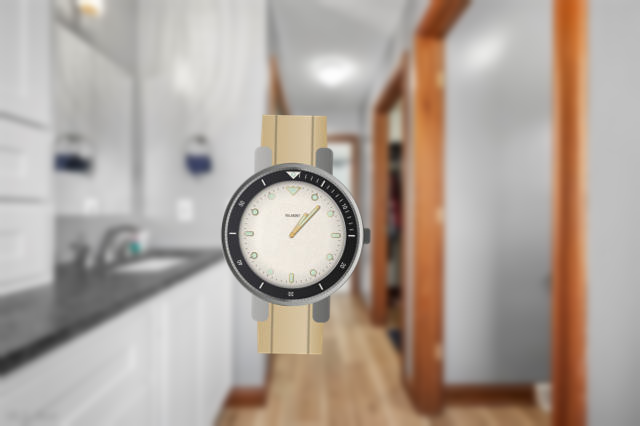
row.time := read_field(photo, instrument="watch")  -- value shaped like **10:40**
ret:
**1:07**
